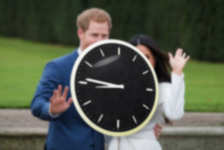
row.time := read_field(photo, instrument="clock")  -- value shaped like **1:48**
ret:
**8:46**
